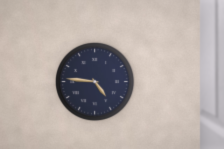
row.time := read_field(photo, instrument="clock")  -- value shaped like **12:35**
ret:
**4:46**
